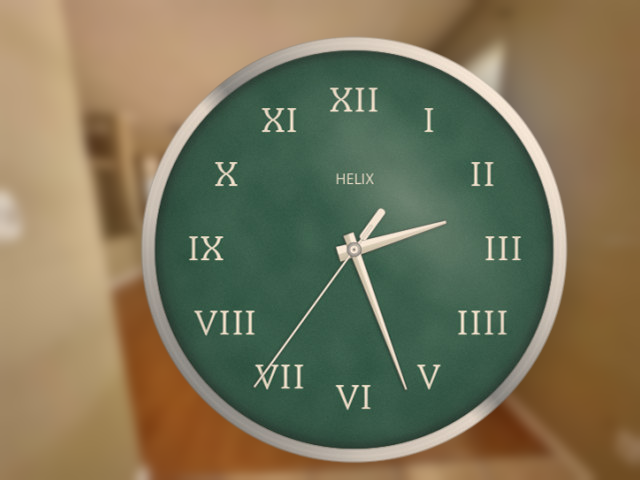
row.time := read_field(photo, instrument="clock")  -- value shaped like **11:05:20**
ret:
**2:26:36**
